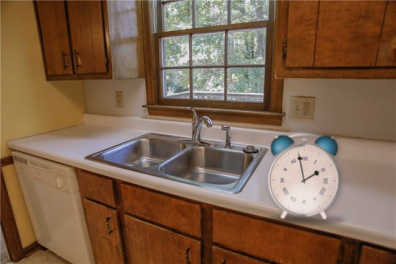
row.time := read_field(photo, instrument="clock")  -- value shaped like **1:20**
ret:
**1:58**
